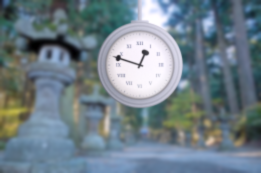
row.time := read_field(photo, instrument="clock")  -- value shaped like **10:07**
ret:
**12:48**
